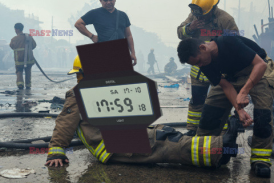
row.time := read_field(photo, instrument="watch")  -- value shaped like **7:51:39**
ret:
**17:59:18**
